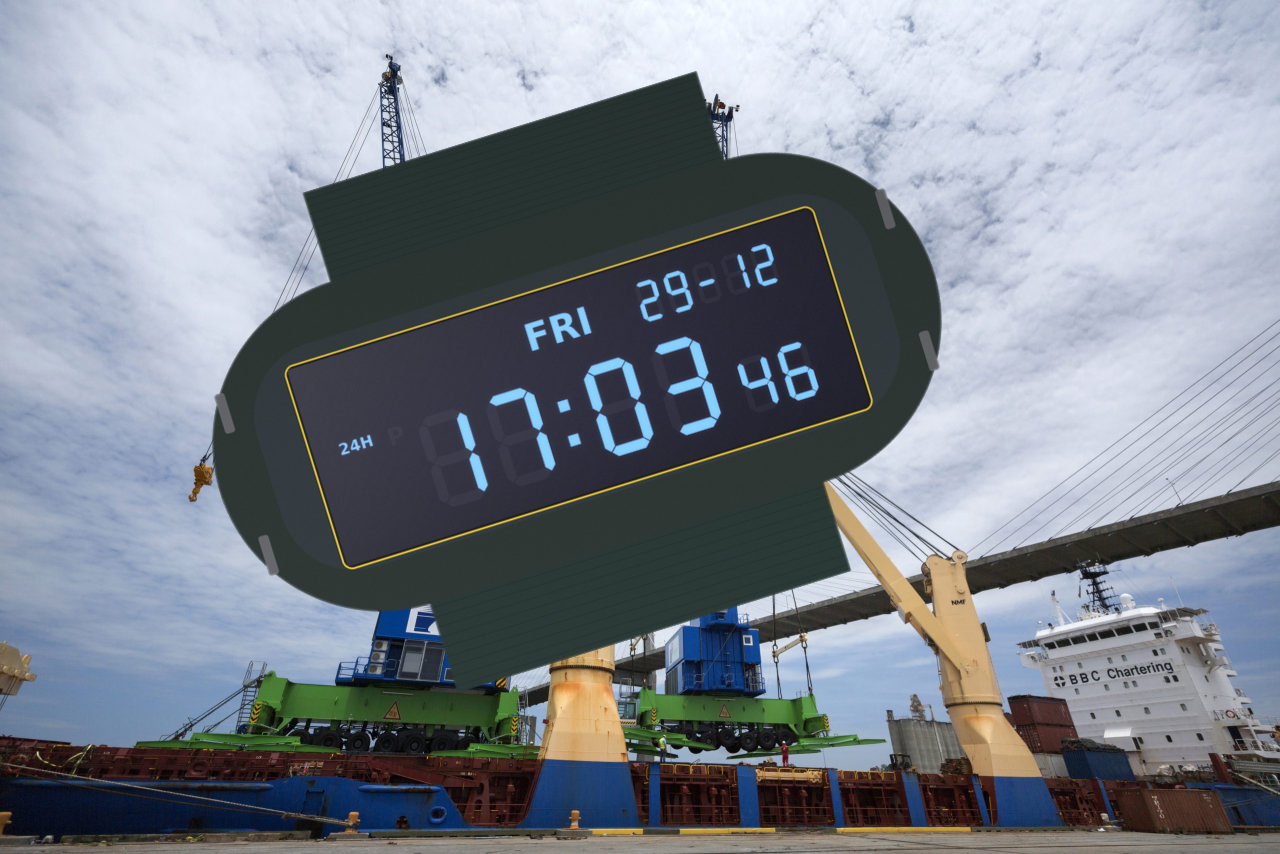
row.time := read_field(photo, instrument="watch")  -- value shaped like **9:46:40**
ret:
**17:03:46**
